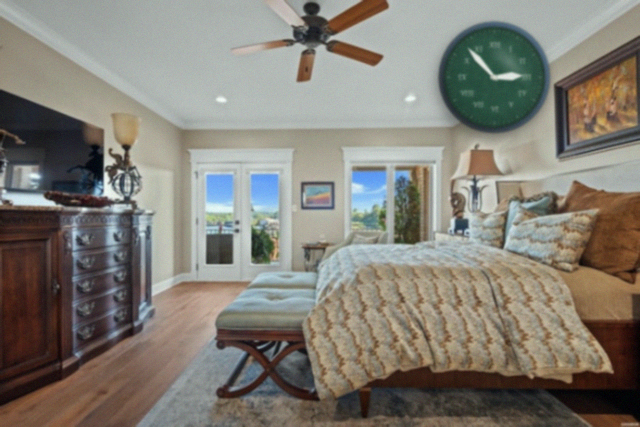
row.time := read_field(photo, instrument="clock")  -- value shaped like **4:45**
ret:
**2:53**
